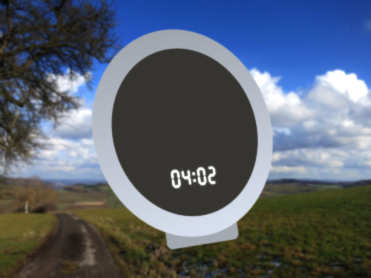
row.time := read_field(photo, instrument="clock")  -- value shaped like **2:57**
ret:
**4:02**
